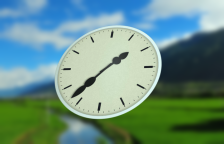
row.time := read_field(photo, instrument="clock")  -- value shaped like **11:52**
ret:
**1:37**
